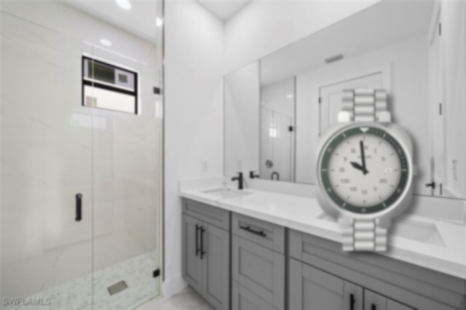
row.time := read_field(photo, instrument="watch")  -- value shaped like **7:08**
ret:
**9:59**
